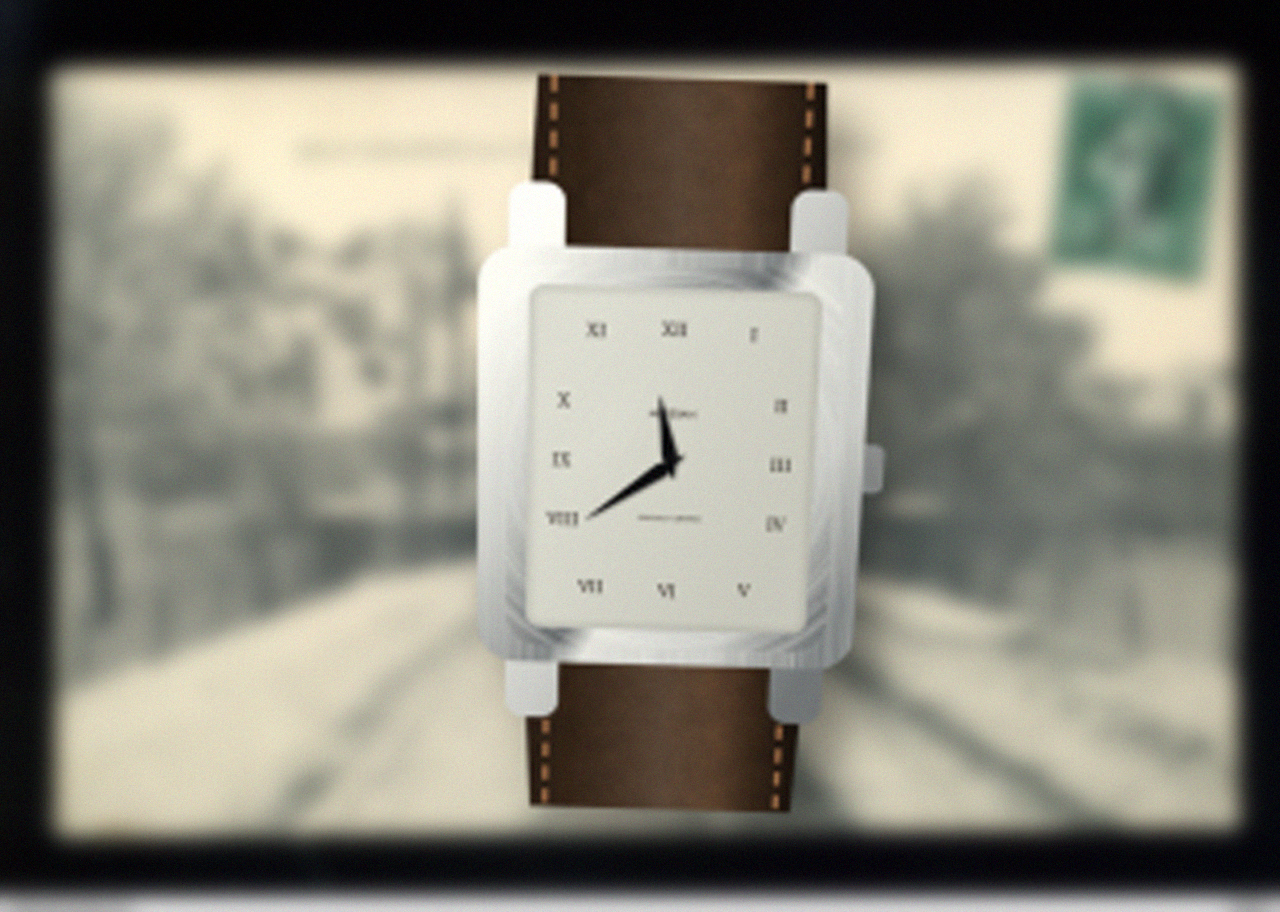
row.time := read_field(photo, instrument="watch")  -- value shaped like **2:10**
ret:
**11:39**
